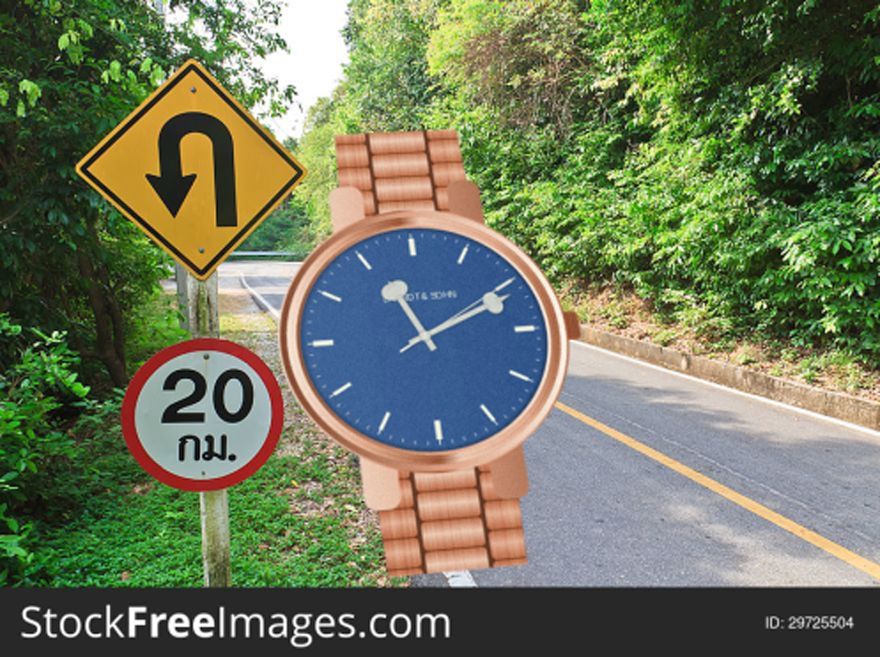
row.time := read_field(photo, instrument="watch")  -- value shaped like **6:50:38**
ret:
**11:11:10**
